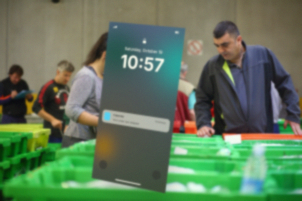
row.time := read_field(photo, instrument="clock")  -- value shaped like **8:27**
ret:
**10:57**
